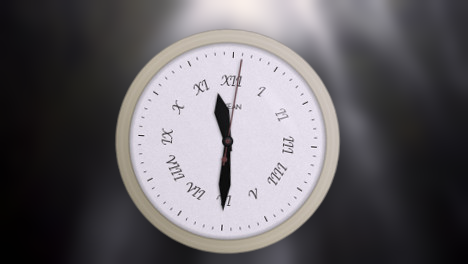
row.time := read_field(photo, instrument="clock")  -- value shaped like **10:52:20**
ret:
**11:30:01**
